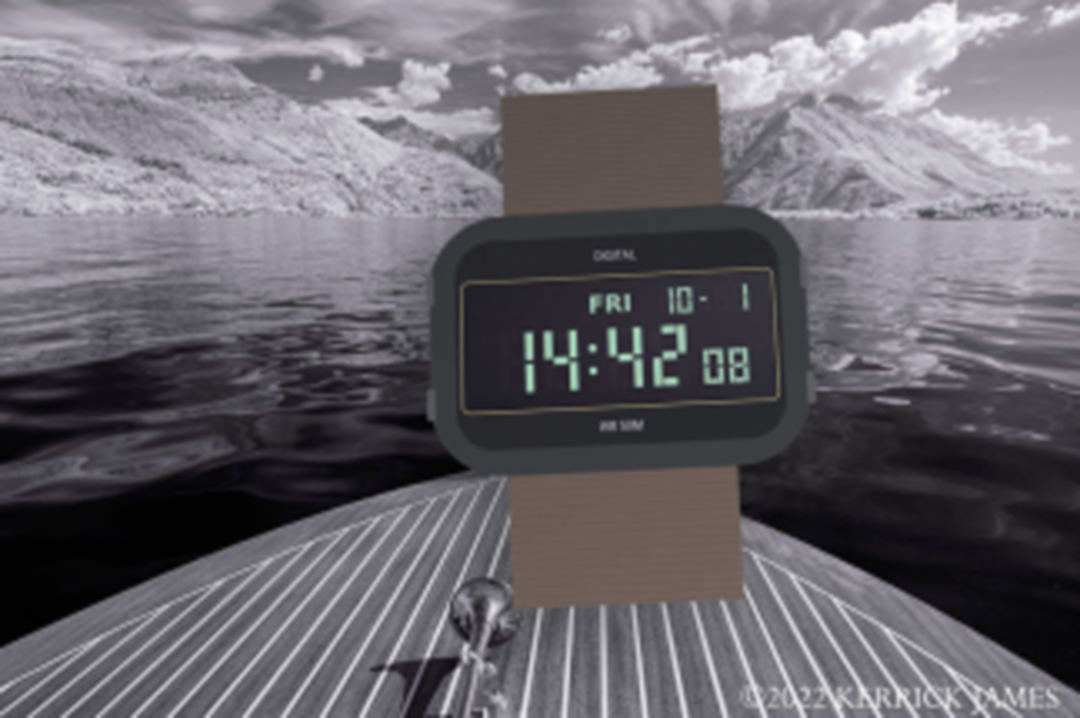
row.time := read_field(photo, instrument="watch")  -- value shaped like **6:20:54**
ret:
**14:42:08**
